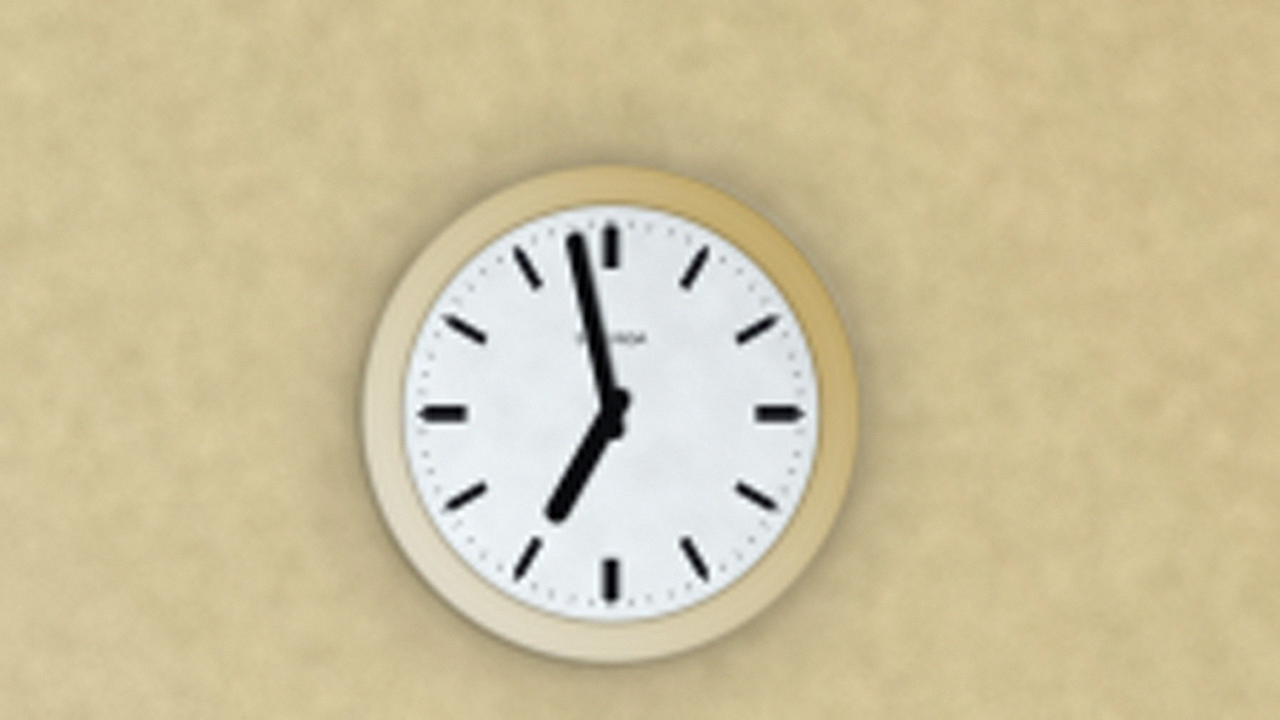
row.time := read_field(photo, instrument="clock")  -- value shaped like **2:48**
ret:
**6:58**
